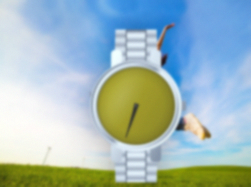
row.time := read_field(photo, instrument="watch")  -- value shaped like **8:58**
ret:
**6:33**
